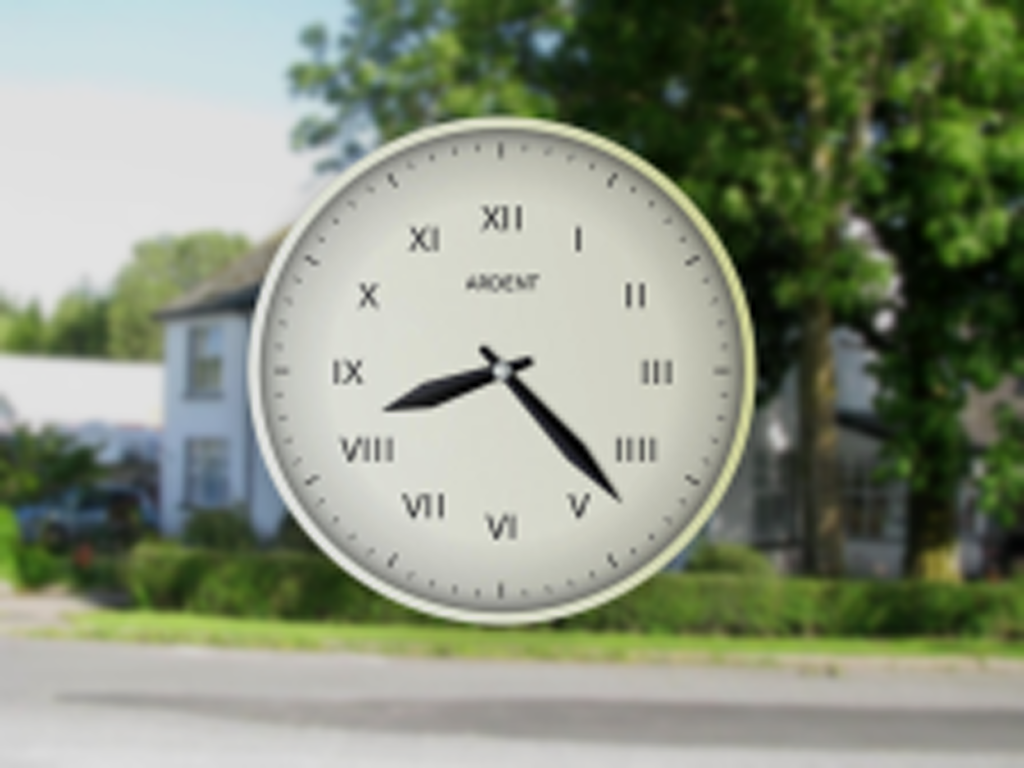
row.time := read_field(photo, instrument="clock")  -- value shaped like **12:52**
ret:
**8:23**
